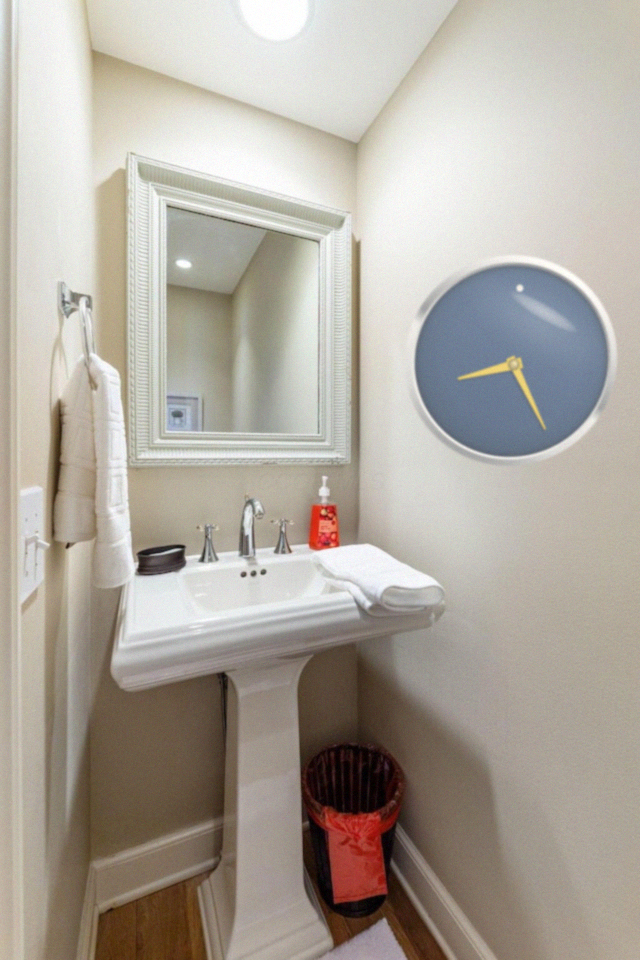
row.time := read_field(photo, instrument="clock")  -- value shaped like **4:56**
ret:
**8:25**
